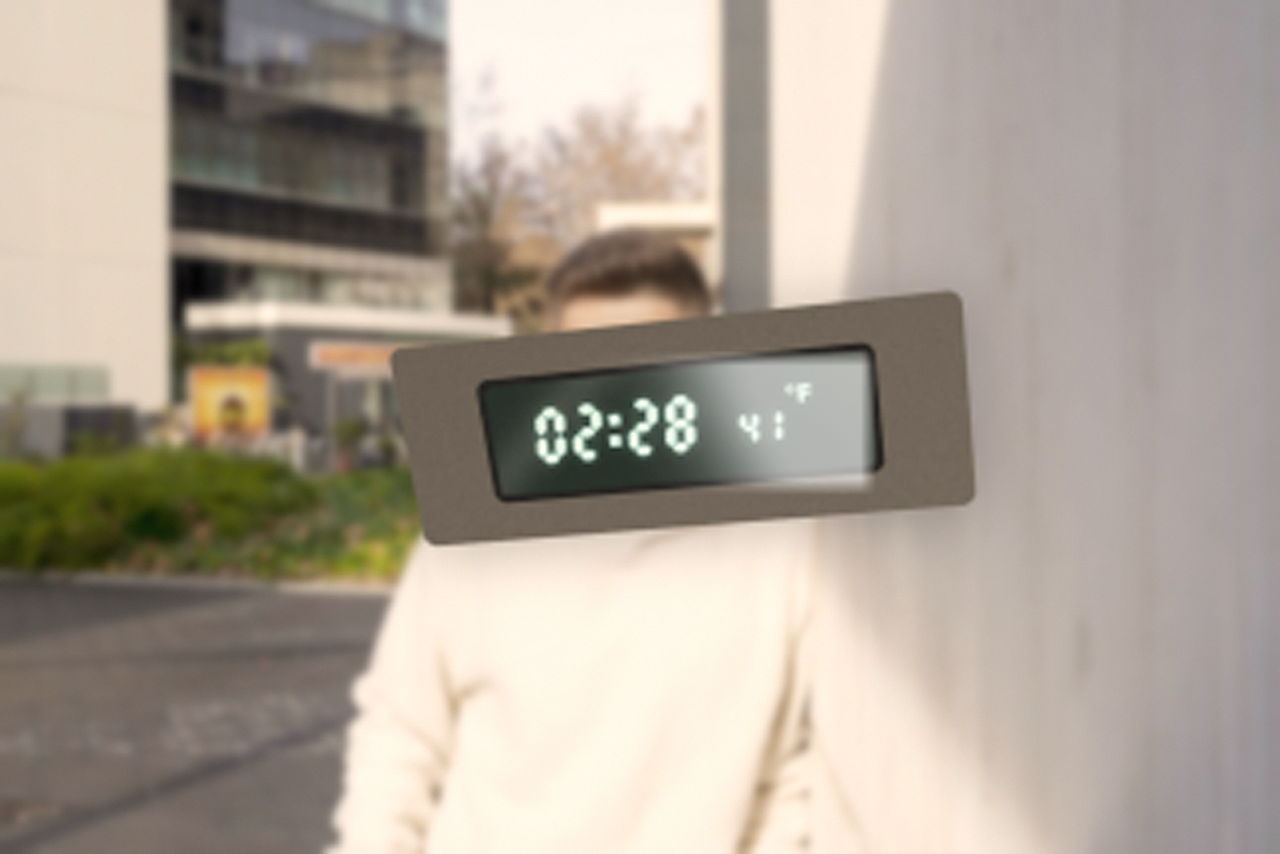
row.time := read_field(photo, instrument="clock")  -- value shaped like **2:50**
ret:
**2:28**
